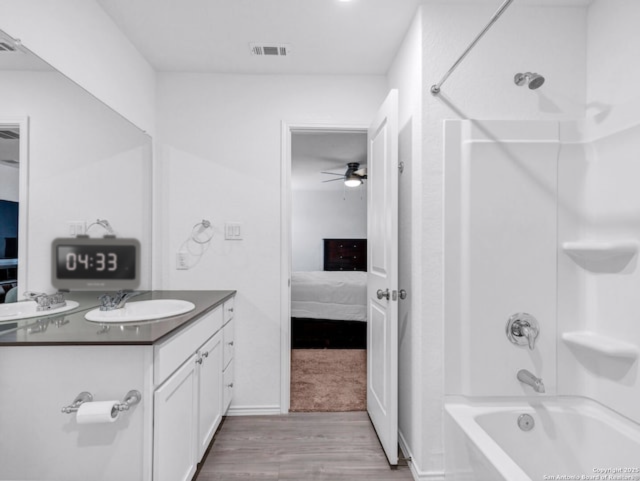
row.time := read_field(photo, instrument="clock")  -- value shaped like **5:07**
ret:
**4:33**
